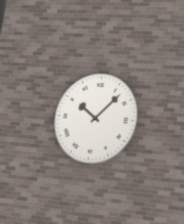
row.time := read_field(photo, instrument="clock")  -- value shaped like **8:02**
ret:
**10:07**
